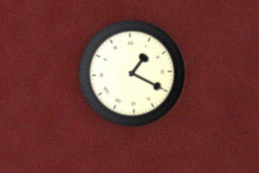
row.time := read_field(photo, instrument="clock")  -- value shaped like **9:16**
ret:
**1:20**
